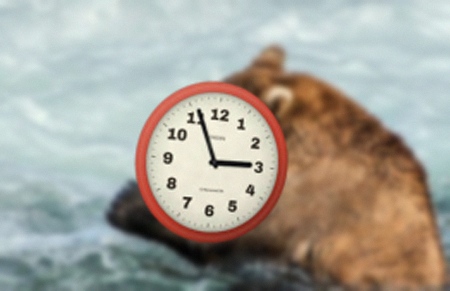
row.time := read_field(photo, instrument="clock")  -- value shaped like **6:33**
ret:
**2:56**
